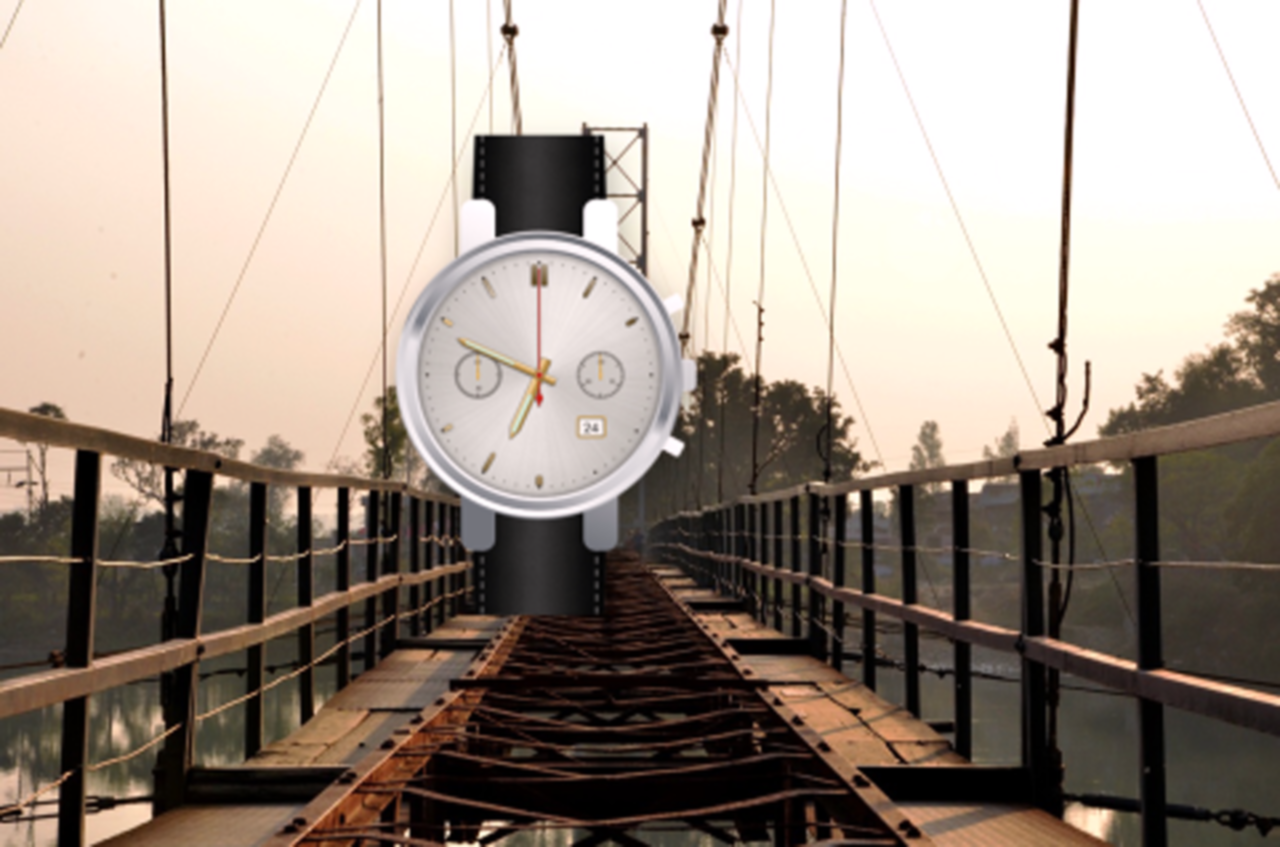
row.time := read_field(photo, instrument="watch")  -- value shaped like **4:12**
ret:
**6:49**
